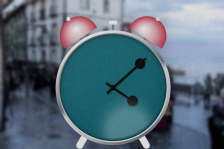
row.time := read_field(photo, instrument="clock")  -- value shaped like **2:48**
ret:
**4:08**
